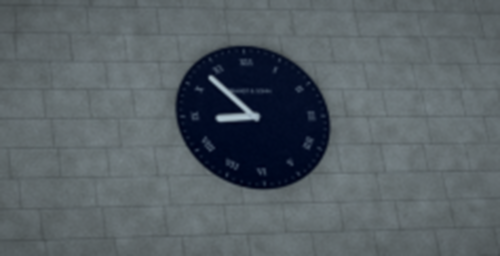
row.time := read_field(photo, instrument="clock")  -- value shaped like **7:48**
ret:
**8:53**
